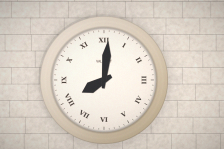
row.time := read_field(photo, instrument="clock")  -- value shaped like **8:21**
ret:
**8:01**
